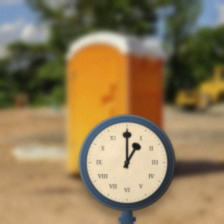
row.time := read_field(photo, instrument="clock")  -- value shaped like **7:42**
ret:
**1:00**
